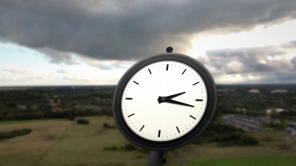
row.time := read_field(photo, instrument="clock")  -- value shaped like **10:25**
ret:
**2:17**
